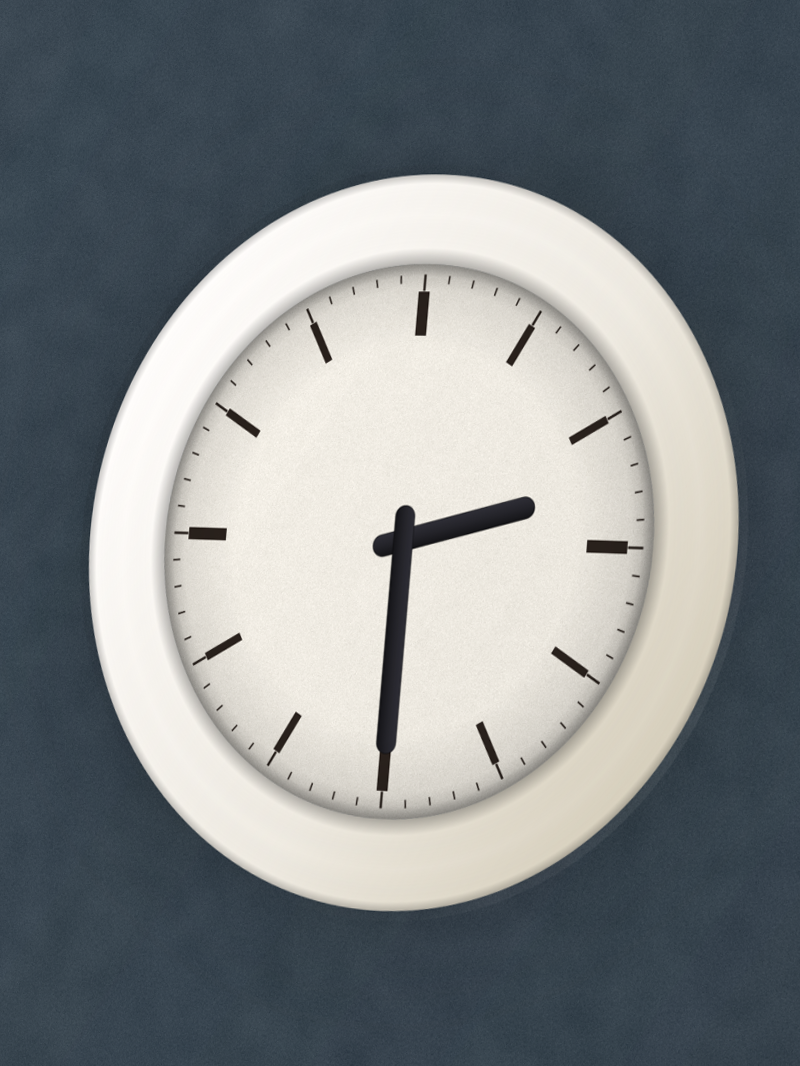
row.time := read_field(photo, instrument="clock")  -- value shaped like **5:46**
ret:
**2:30**
